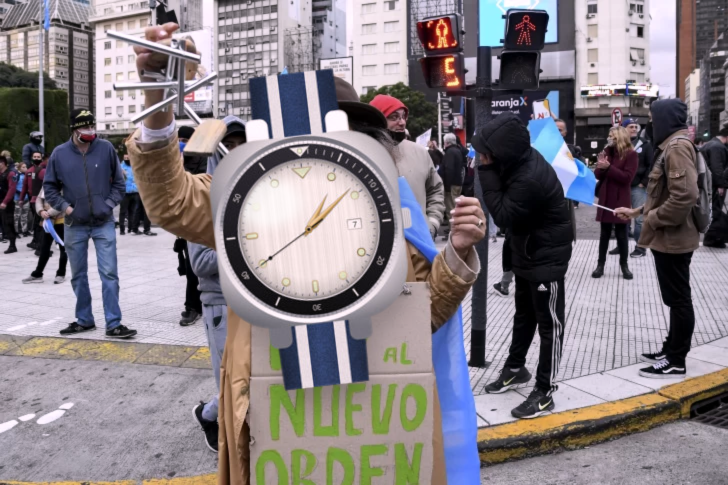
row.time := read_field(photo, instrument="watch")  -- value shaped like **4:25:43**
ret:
**1:08:40**
